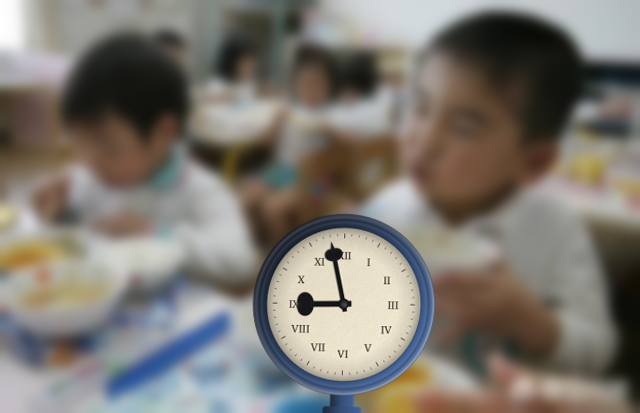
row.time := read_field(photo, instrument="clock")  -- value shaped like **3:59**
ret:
**8:58**
